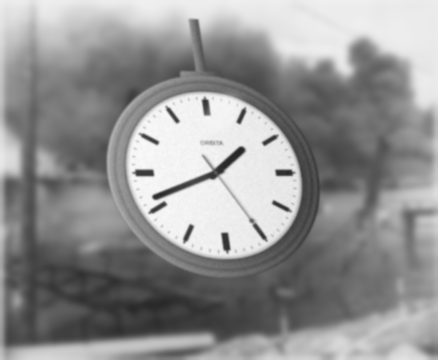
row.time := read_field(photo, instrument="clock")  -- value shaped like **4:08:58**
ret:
**1:41:25**
